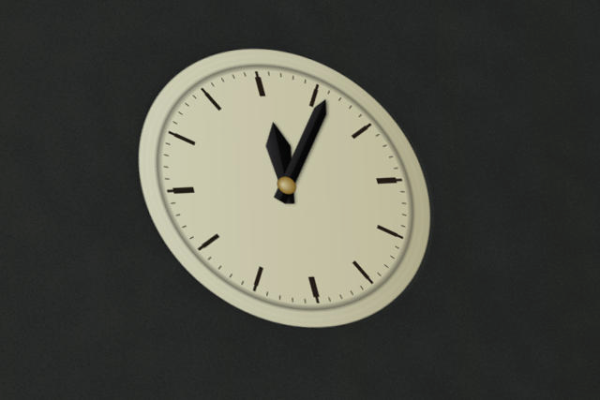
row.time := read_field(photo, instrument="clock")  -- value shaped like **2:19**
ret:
**12:06**
